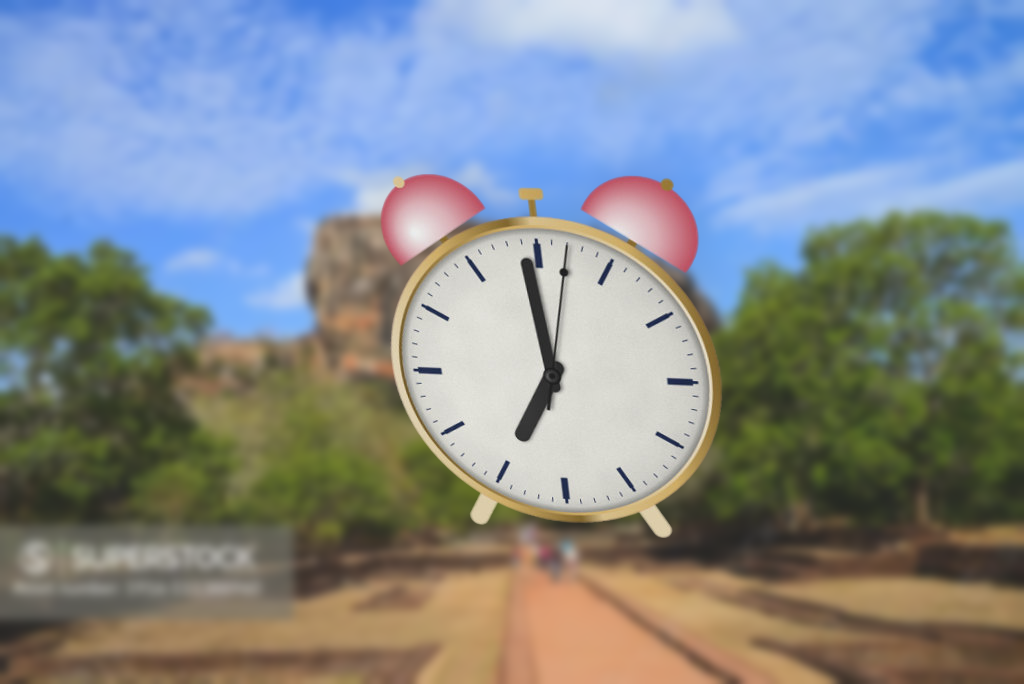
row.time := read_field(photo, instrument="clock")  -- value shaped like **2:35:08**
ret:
**6:59:02**
